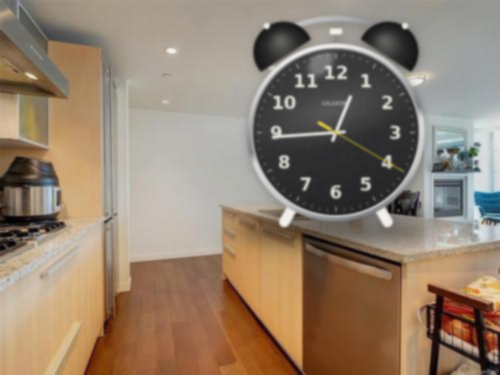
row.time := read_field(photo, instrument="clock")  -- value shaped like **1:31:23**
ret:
**12:44:20**
